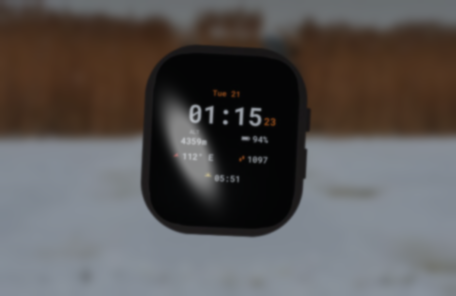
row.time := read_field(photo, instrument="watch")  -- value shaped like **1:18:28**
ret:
**1:15:23**
